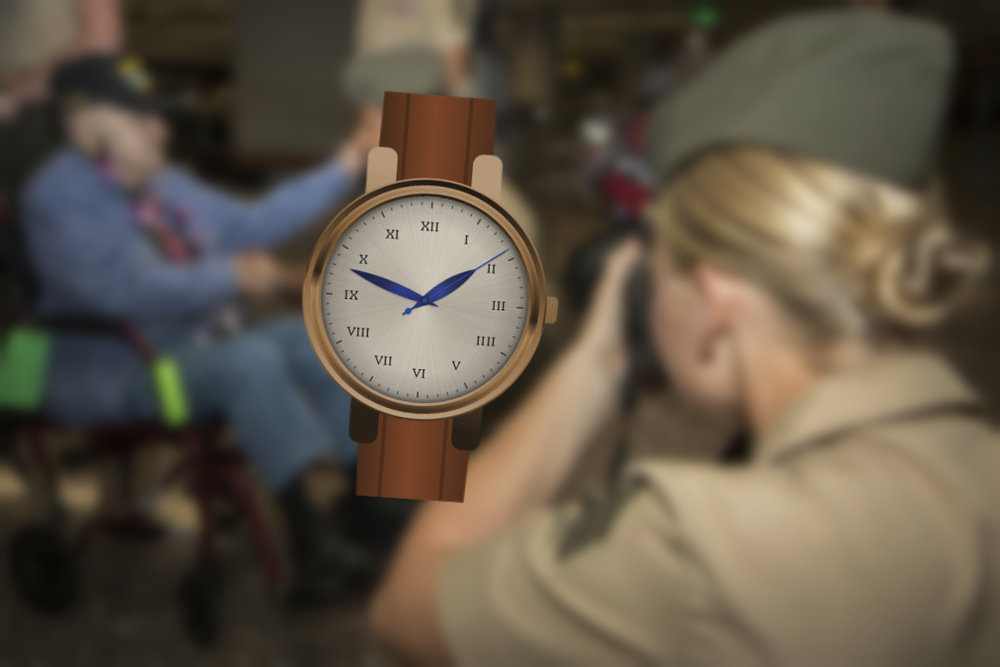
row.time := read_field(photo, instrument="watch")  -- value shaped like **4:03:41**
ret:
**1:48:09**
